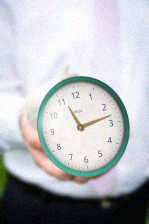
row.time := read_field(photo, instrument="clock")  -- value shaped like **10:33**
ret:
**11:13**
